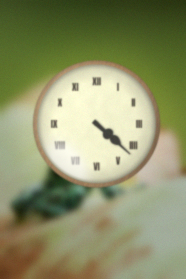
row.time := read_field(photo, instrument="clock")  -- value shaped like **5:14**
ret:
**4:22**
